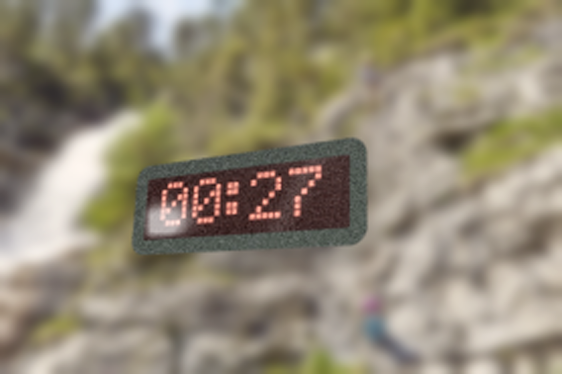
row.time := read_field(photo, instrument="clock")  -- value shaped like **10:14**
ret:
**0:27**
